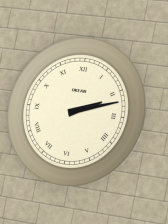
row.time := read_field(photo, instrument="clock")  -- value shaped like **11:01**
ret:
**2:12**
